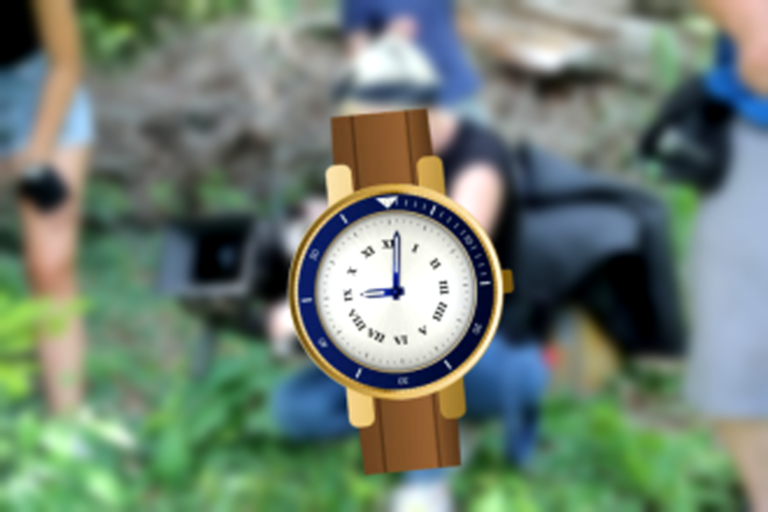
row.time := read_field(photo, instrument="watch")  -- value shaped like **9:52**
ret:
**9:01**
